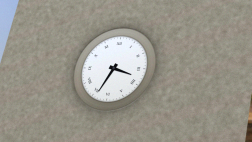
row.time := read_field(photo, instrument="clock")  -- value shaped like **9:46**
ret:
**3:34**
